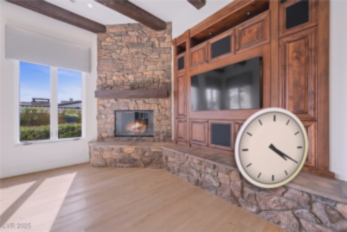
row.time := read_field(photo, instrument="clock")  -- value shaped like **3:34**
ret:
**4:20**
